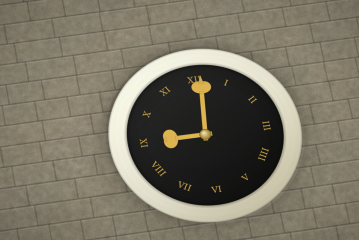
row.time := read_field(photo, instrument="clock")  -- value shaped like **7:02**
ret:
**9:01**
